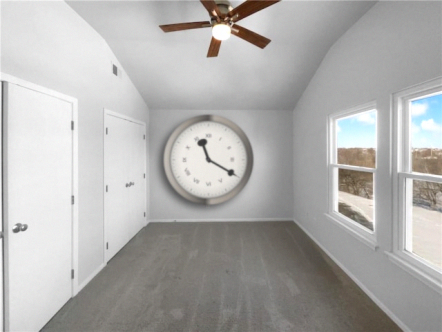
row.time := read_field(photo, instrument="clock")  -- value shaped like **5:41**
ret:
**11:20**
